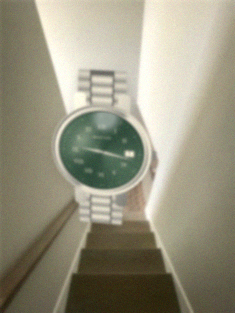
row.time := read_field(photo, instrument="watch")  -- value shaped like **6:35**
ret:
**9:17**
